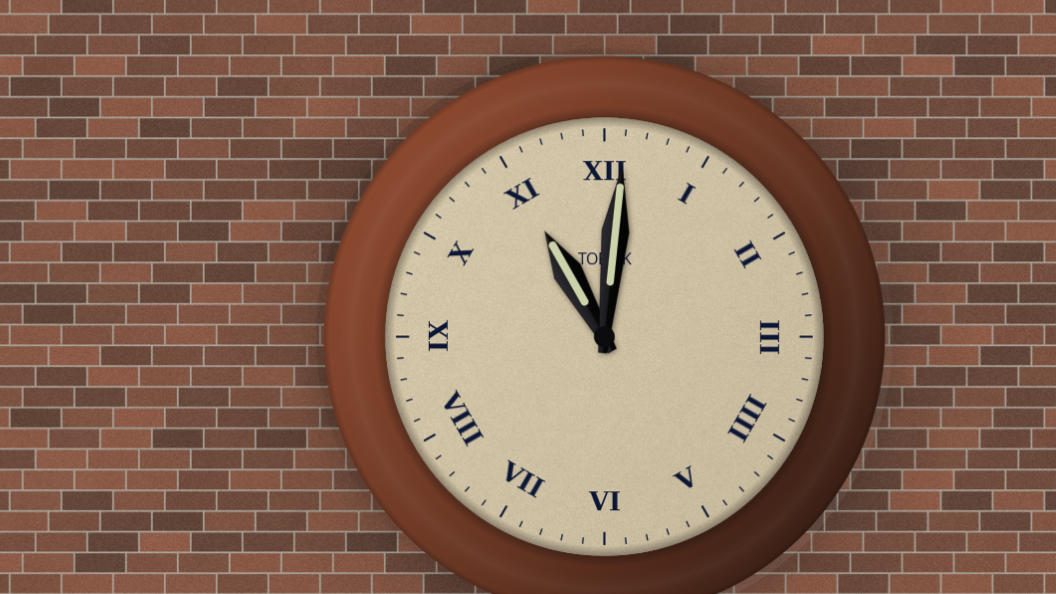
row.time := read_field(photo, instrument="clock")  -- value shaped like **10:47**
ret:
**11:01**
